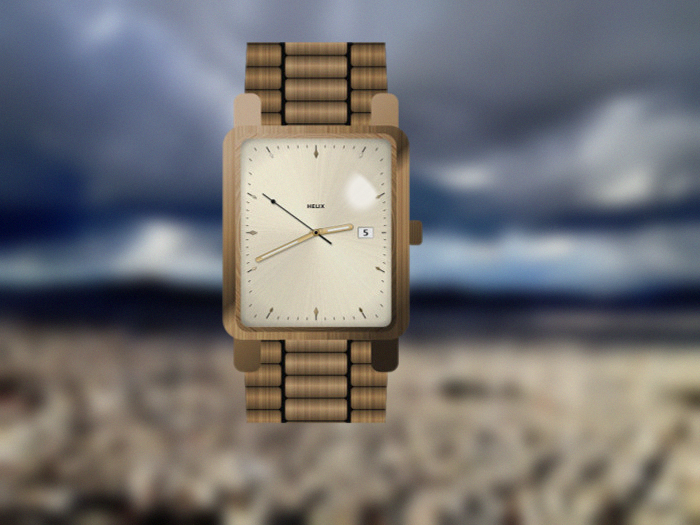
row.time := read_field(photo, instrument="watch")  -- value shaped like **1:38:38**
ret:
**2:40:51**
